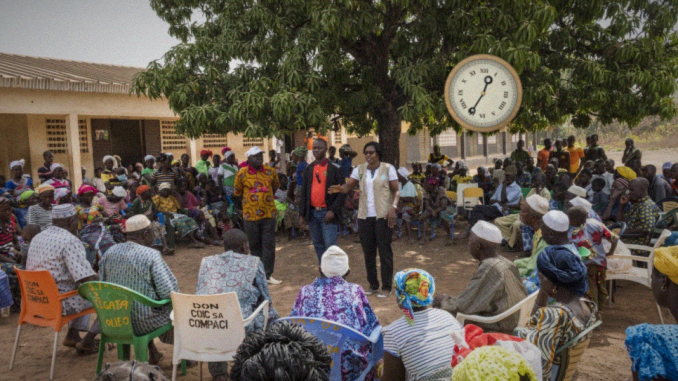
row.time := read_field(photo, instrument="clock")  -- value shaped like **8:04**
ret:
**12:35**
